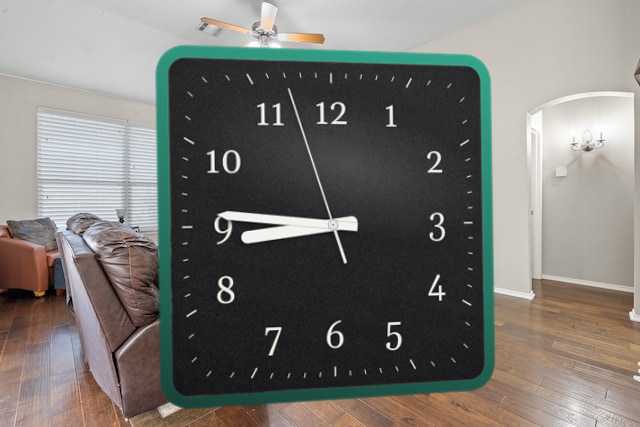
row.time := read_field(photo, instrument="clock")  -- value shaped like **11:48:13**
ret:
**8:45:57**
